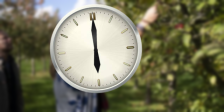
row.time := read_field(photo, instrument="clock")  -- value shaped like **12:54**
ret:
**6:00**
